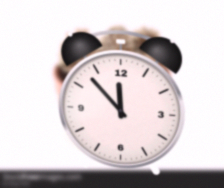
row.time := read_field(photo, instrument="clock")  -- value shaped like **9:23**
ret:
**11:53**
